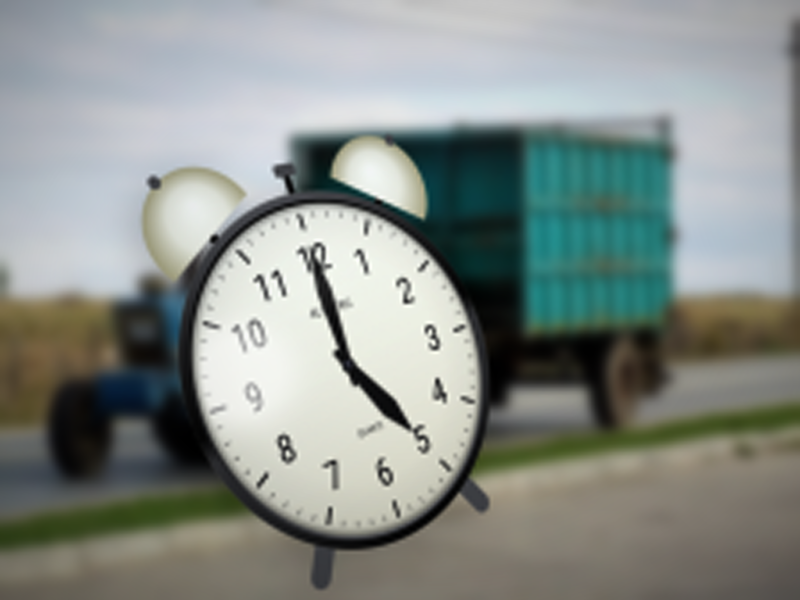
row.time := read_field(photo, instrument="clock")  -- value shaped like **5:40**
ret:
**5:00**
